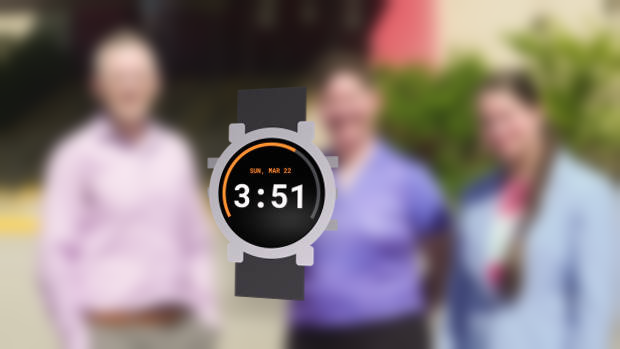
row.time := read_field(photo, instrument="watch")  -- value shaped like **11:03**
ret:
**3:51**
